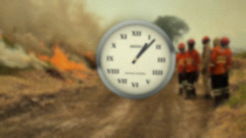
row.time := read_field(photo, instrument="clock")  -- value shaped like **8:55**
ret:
**1:07**
